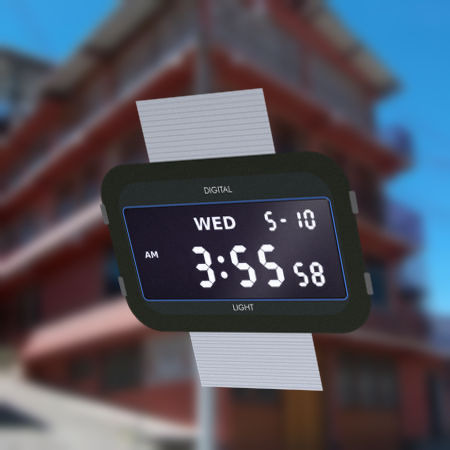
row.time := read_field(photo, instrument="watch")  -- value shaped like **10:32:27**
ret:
**3:55:58**
